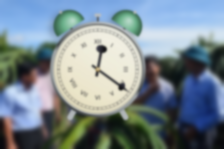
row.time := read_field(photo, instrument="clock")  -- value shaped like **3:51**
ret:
**12:21**
